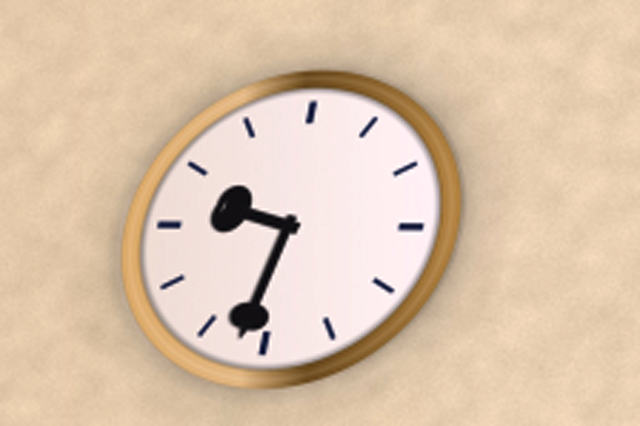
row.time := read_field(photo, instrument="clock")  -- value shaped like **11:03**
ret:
**9:32**
